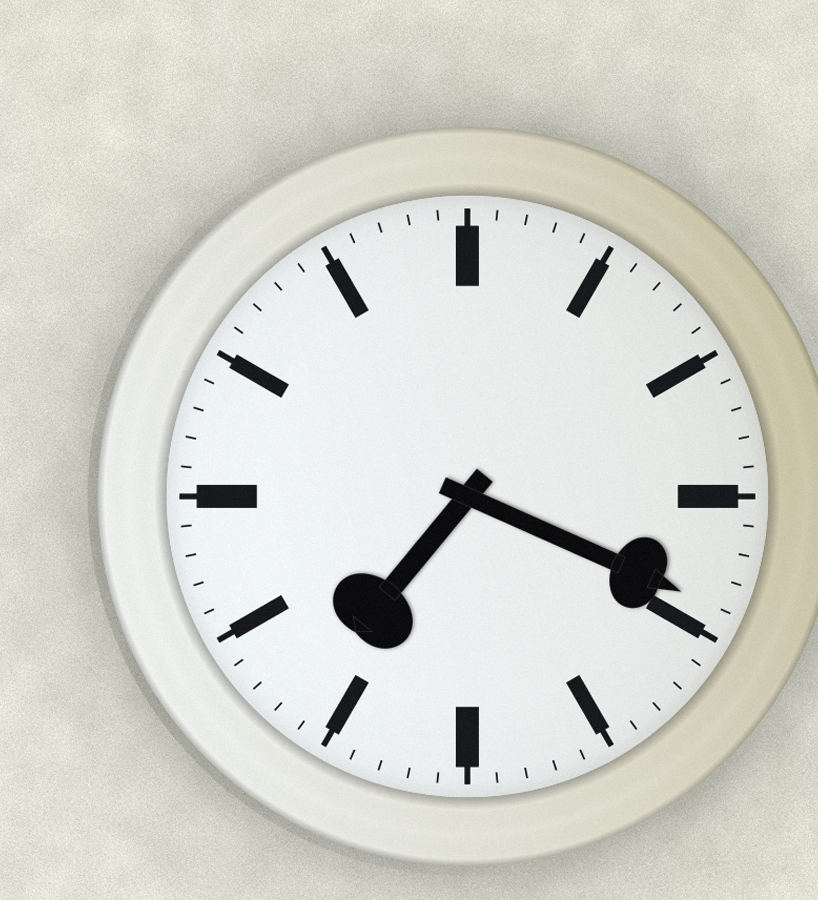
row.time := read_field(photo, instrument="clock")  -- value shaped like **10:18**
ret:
**7:19**
